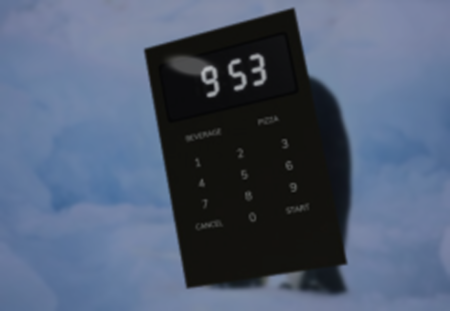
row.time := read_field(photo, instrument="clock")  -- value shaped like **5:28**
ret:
**9:53**
